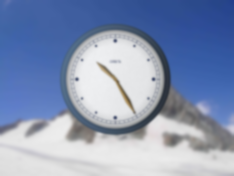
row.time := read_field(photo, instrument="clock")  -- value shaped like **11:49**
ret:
**10:25**
